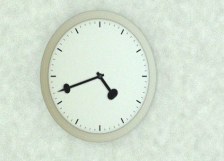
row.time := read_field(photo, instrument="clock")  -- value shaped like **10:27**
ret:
**4:42**
